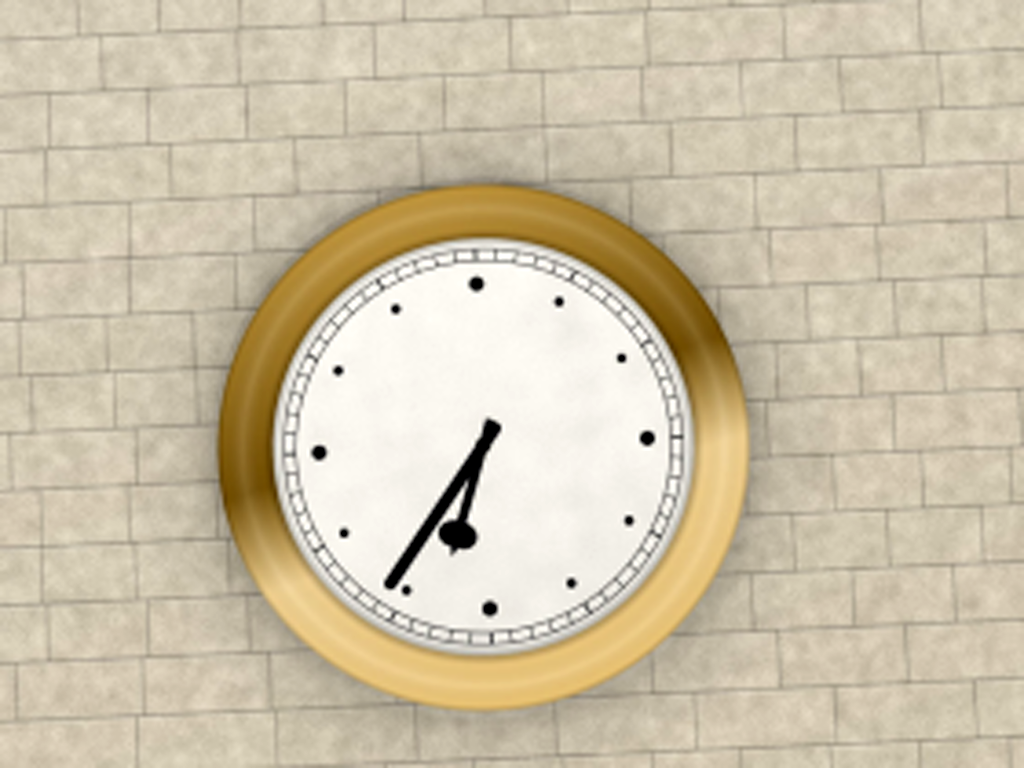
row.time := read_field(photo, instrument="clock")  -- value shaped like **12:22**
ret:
**6:36**
